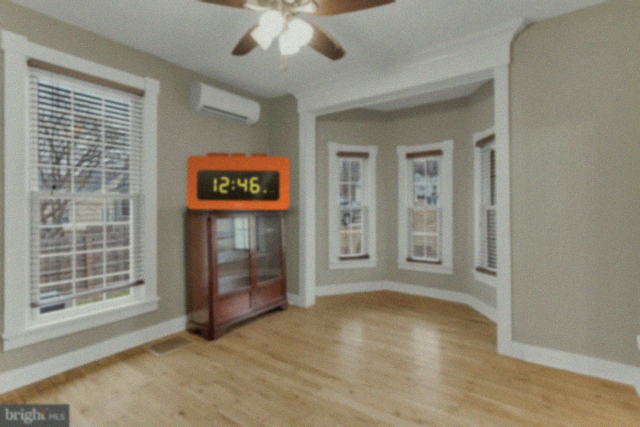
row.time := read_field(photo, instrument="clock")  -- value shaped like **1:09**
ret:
**12:46**
